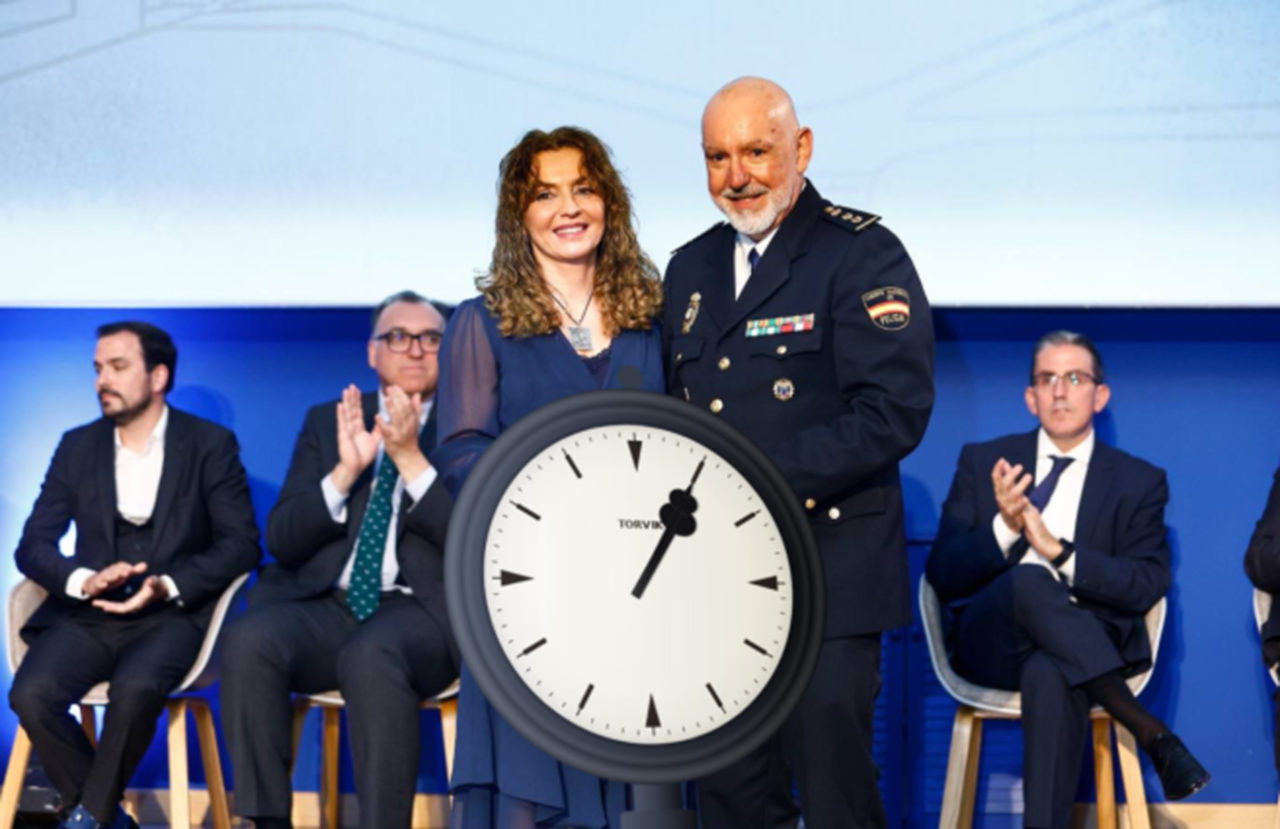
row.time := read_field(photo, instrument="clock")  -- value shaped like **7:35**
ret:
**1:05**
